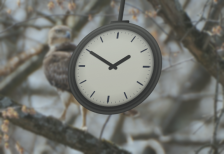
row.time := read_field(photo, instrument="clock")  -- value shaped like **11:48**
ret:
**1:50**
